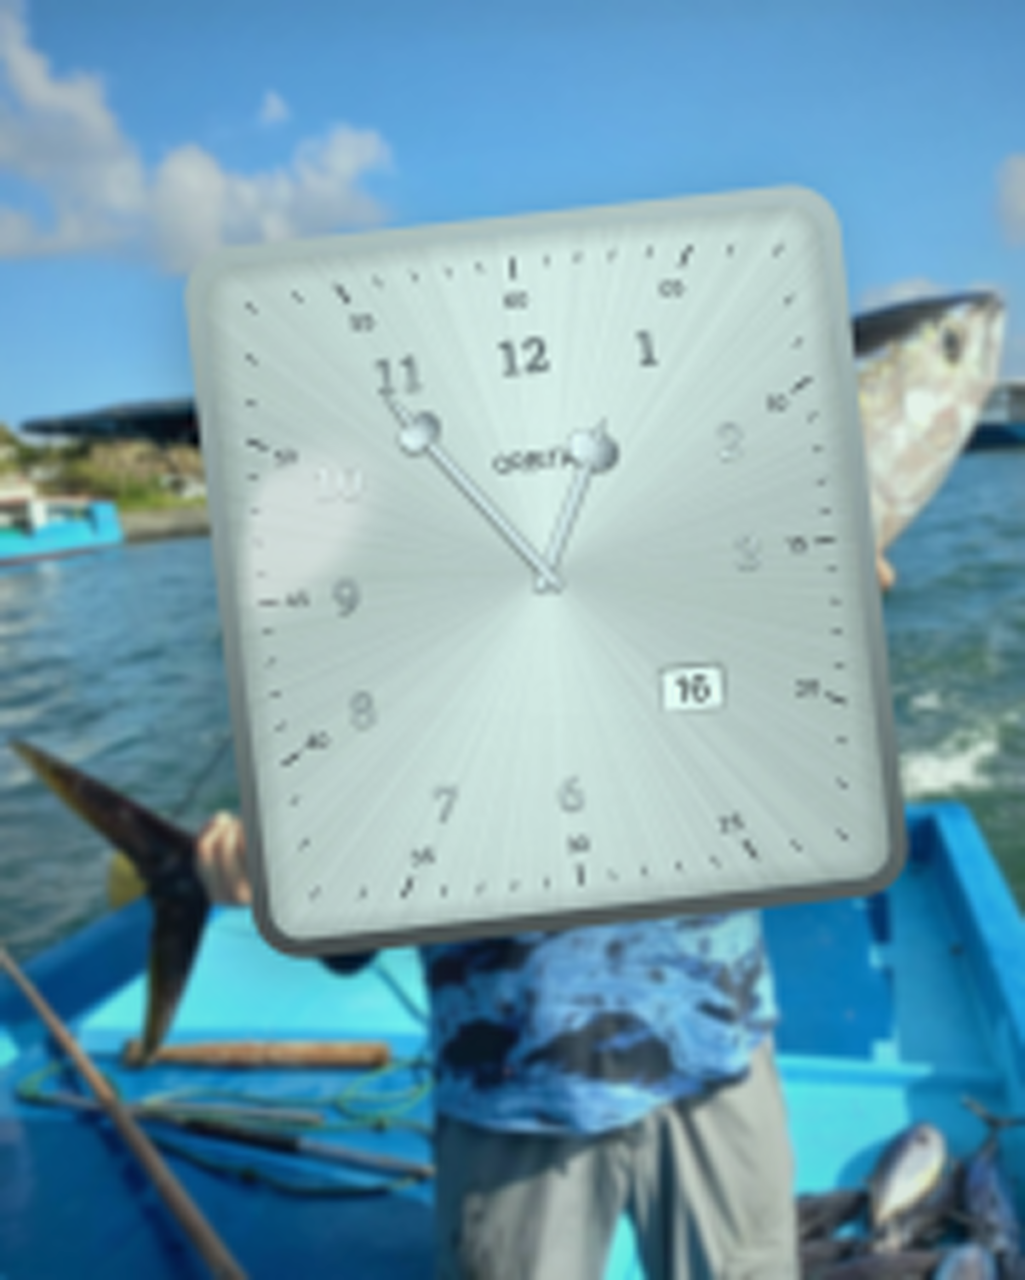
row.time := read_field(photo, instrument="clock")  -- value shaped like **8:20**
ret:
**12:54**
